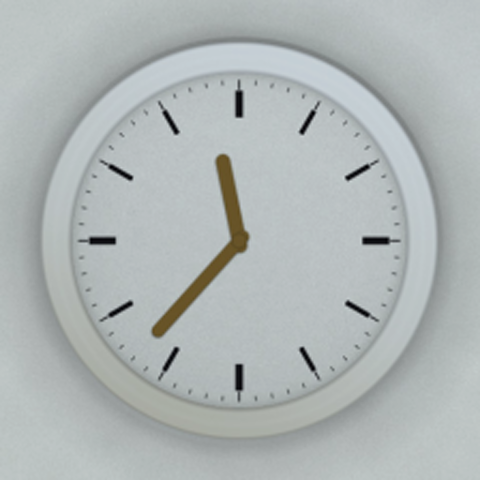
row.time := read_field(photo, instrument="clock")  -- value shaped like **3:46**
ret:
**11:37**
